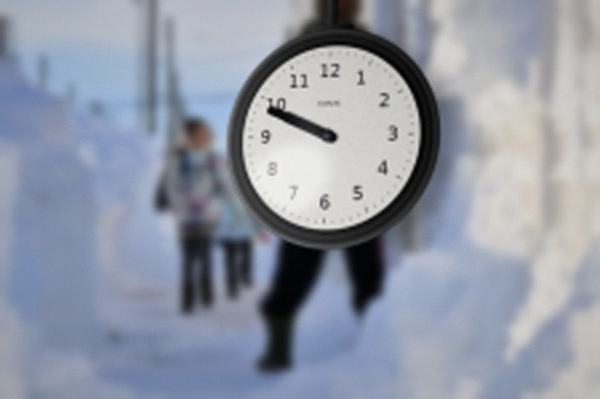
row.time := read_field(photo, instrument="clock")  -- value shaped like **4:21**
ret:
**9:49**
